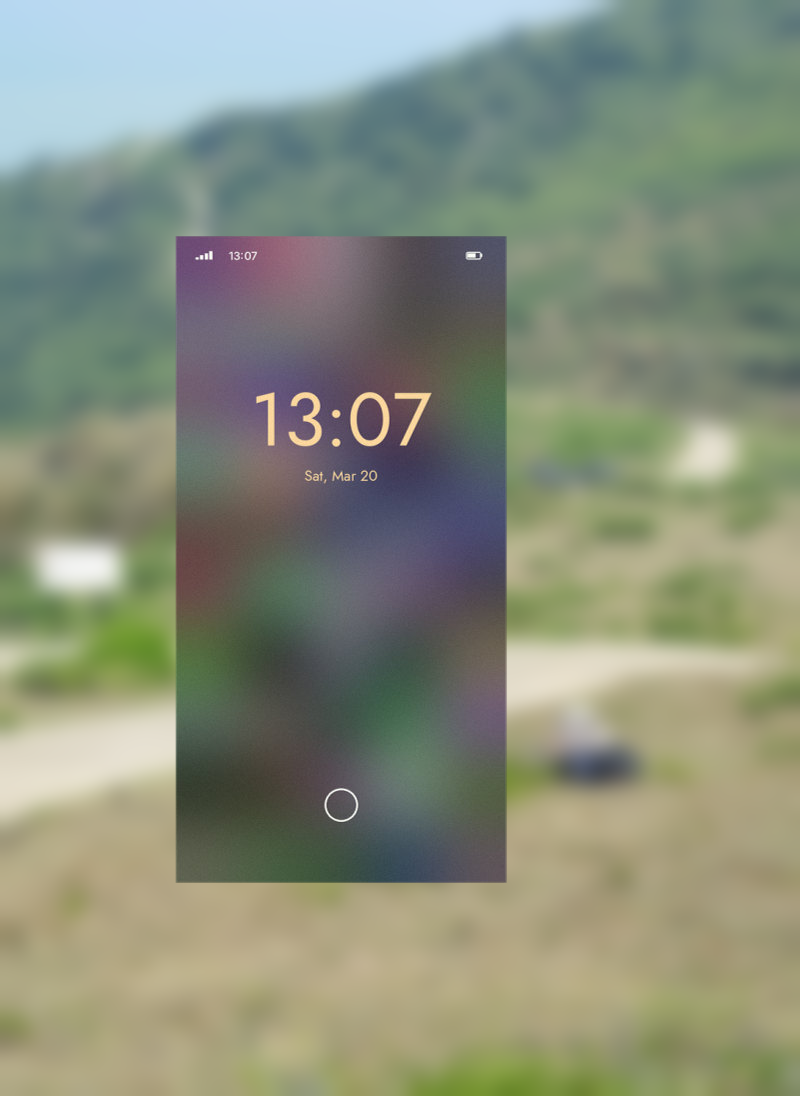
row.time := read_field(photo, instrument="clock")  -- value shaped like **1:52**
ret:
**13:07**
